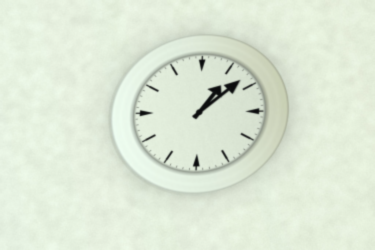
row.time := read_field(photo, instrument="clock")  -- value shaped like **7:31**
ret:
**1:08**
